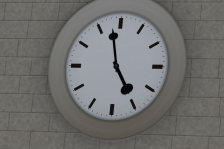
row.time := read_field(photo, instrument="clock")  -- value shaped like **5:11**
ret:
**4:58**
